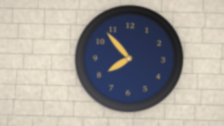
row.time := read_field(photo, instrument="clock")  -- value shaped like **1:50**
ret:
**7:53**
